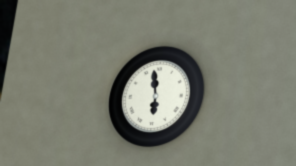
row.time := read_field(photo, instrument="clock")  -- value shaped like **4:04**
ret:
**5:58**
